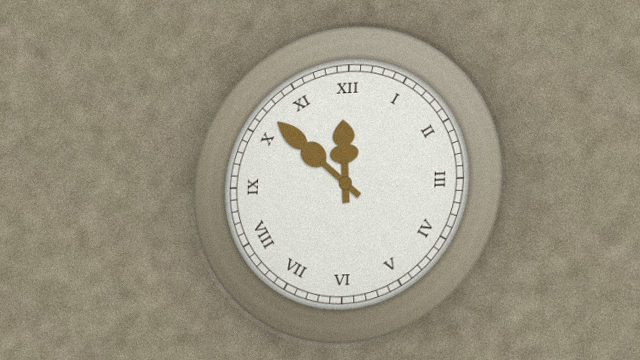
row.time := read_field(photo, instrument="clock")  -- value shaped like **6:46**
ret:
**11:52**
